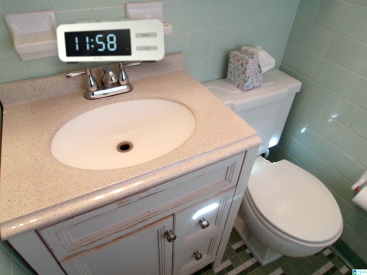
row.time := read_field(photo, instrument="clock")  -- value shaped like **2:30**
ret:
**11:58**
